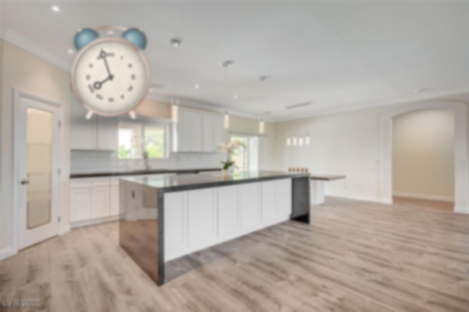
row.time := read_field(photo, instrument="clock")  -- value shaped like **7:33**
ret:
**7:57**
